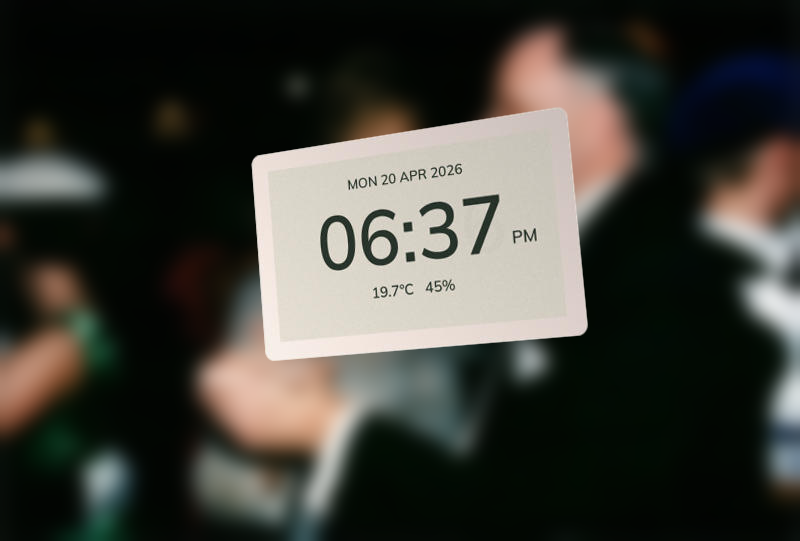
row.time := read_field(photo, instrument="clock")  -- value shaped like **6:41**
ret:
**6:37**
